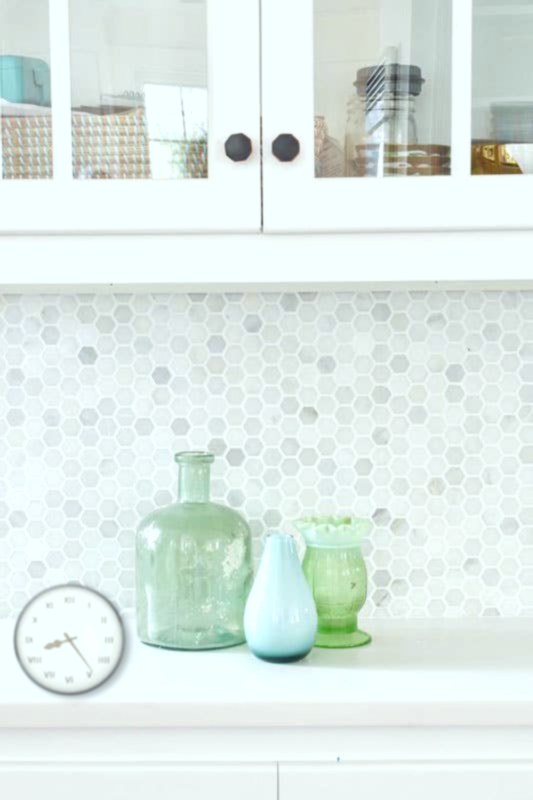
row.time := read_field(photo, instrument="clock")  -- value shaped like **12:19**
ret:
**8:24**
